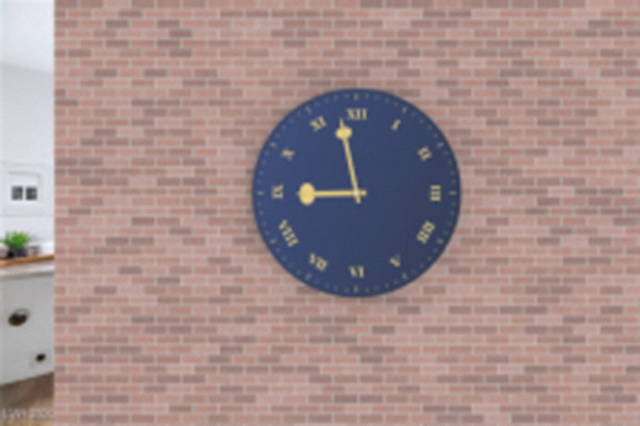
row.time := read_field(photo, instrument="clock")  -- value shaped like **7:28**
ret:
**8:58**
